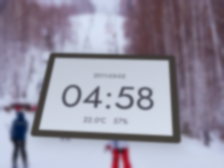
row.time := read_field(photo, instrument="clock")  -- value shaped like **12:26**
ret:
**4:58**
